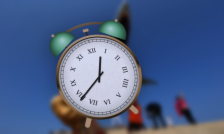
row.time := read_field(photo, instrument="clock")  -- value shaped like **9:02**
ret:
**12:39**
